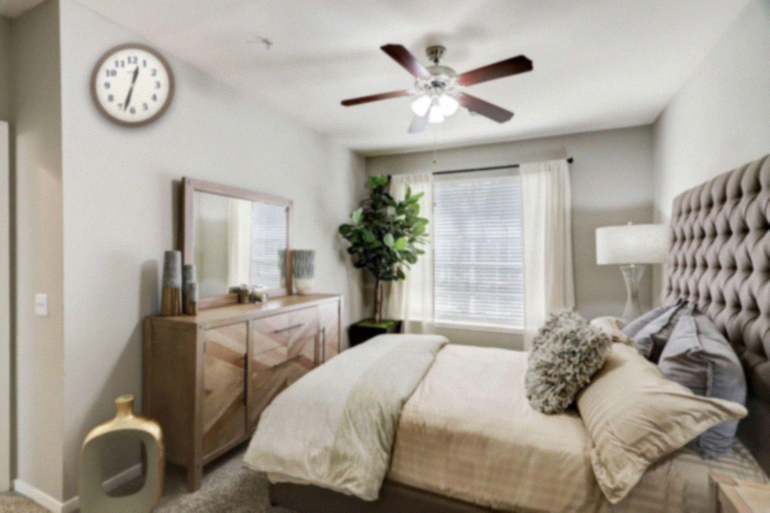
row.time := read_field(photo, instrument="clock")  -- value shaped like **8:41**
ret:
**12:33**
